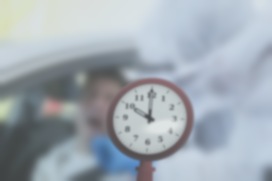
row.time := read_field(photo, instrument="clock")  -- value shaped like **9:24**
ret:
**10:00**
